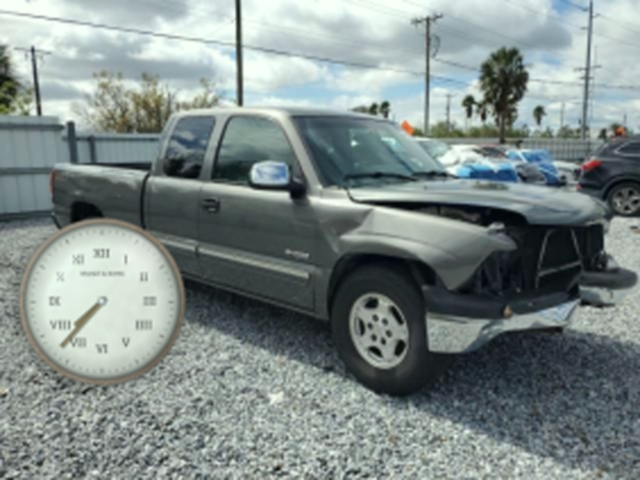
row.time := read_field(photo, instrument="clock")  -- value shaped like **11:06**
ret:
**7:37**
